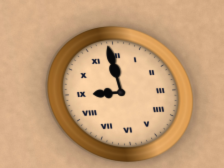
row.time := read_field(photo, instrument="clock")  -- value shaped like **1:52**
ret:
**8:59**
